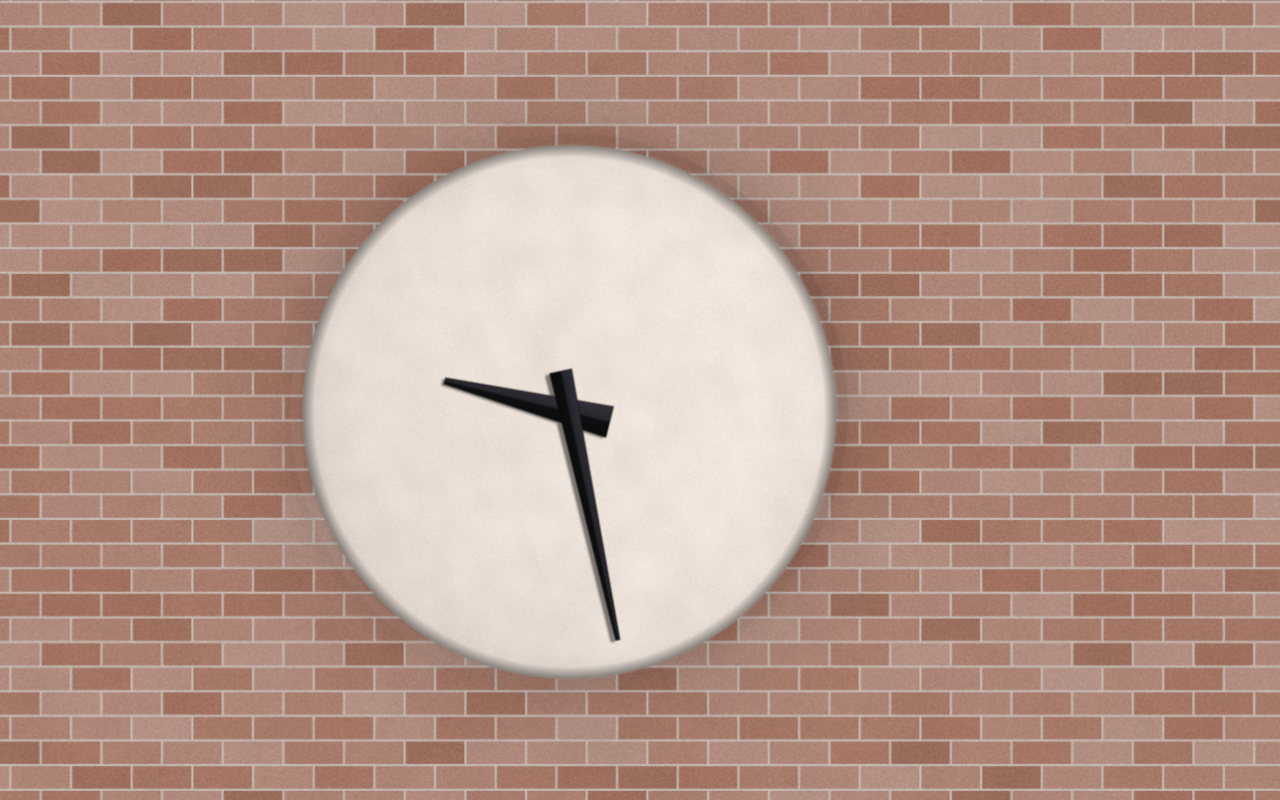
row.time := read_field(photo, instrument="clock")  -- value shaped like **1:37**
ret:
**9:28**
